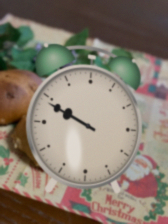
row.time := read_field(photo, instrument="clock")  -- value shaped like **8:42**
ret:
**9:49**
